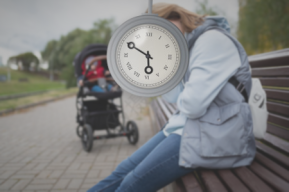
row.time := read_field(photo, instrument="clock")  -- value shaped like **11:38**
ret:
**5:50**
